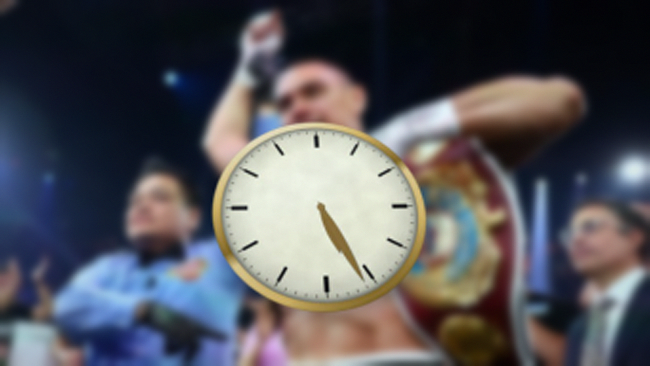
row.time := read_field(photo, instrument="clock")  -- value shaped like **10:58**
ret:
**5:26**
